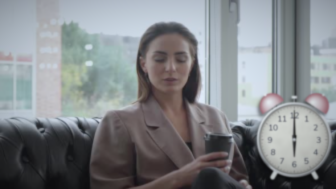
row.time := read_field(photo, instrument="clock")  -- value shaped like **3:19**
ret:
**6:00**
